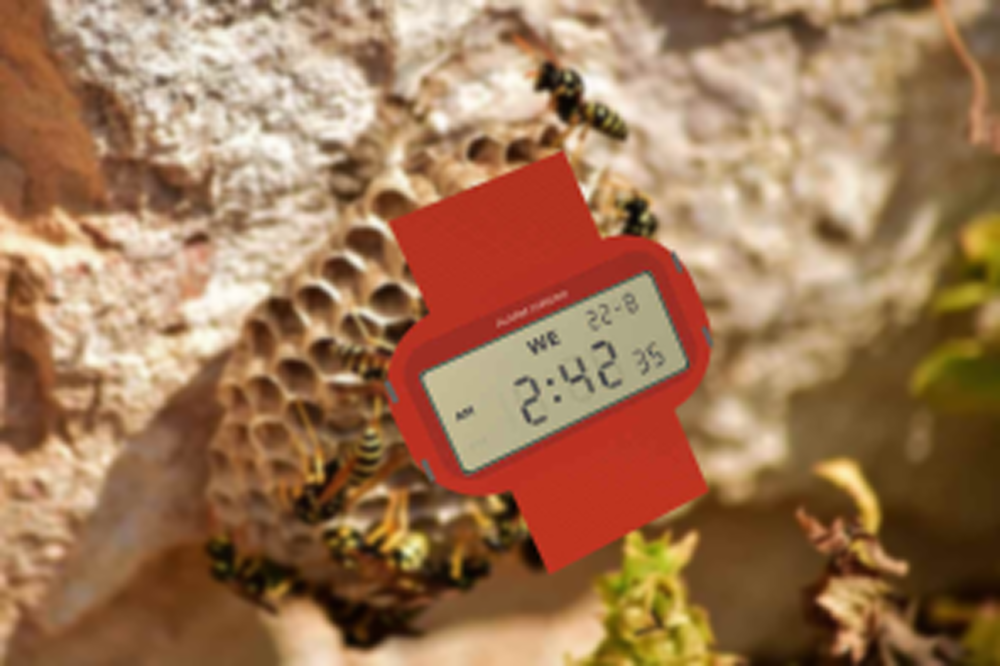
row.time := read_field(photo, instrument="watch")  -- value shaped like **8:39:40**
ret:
**2:42:35**
